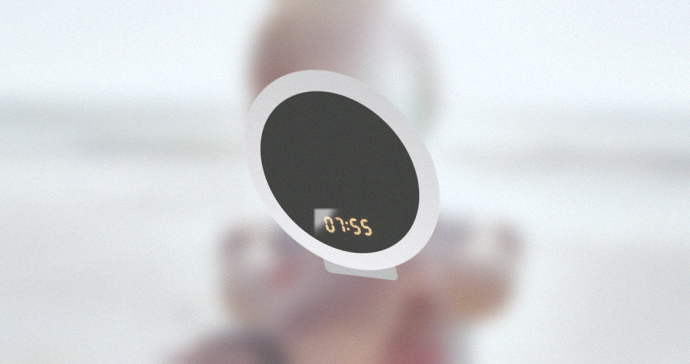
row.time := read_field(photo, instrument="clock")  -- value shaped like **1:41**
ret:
**7:55**
